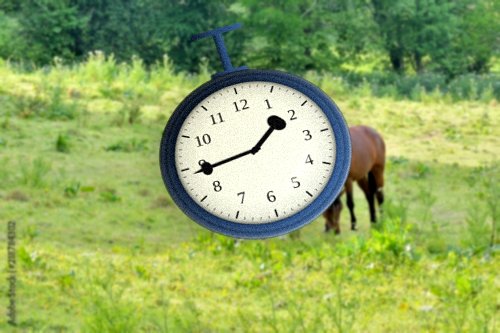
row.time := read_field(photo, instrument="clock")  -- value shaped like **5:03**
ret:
**1:44**
